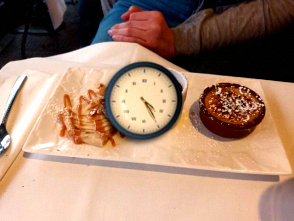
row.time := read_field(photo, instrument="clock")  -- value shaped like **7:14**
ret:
**4:25**
